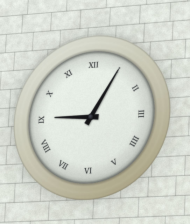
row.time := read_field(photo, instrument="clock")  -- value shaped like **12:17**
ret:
**9:05**
